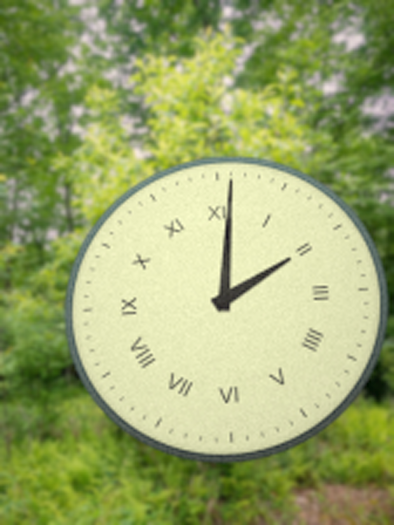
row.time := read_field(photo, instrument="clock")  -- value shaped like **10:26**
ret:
**2:01**
